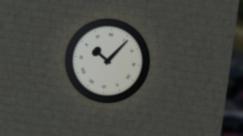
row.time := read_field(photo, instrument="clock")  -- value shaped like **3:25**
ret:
**10:06**
